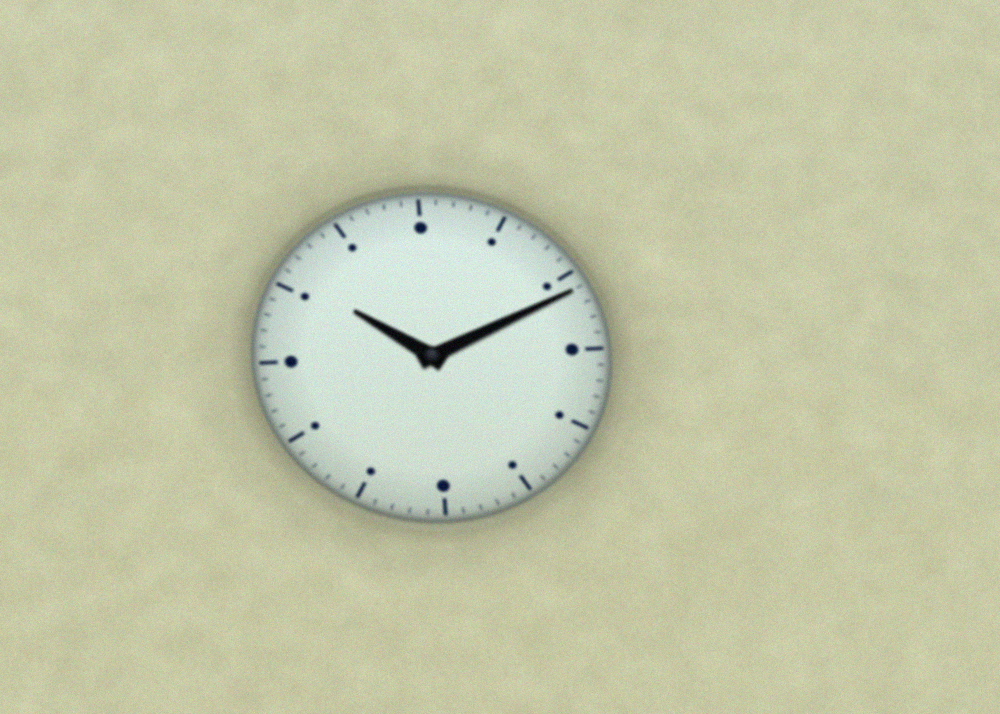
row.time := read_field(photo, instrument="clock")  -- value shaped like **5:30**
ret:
**10:11**
